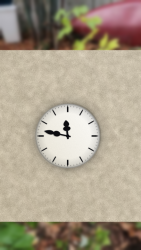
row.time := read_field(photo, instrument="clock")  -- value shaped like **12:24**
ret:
**11:47**
